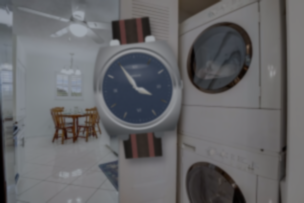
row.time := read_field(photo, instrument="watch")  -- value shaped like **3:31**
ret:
**3:55**
